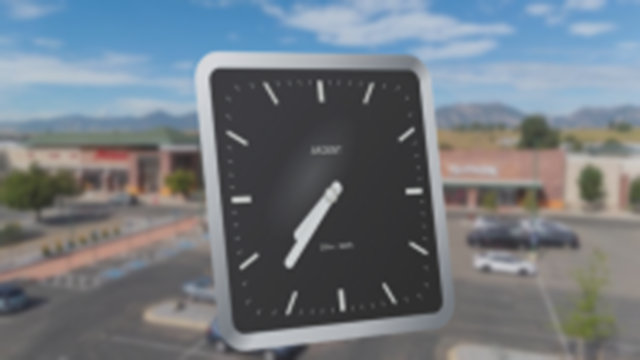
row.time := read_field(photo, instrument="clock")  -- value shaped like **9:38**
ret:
**7:37**
